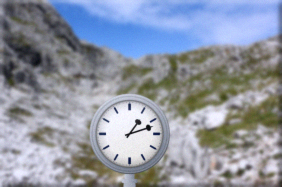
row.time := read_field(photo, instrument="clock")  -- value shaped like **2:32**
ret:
**1:12**
